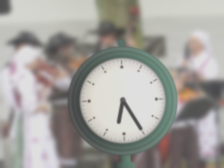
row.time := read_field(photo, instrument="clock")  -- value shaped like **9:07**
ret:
**6:25**
